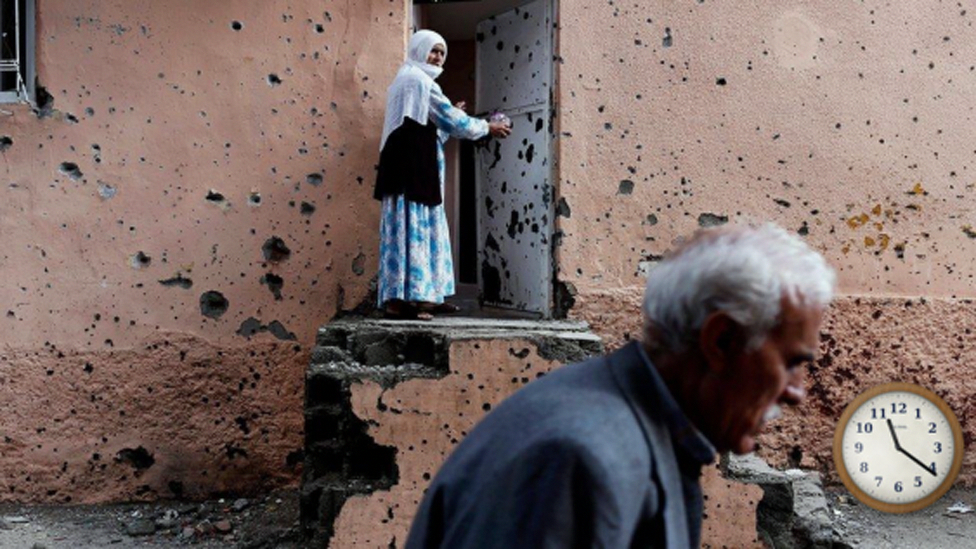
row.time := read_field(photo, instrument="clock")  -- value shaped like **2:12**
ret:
**11:21**
